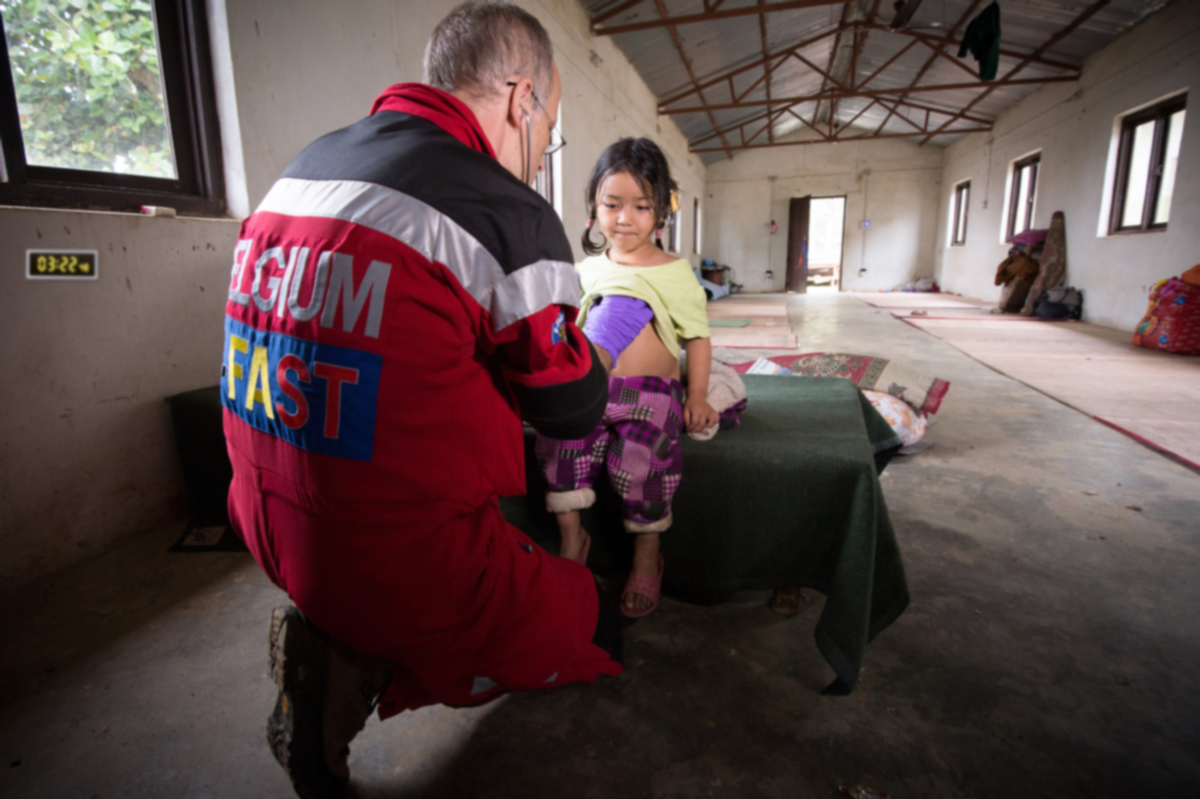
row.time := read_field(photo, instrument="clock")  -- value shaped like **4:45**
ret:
**3:22**
